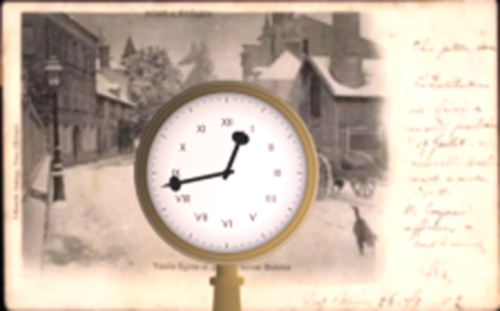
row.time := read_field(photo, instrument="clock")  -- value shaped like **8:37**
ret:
**12:43**
